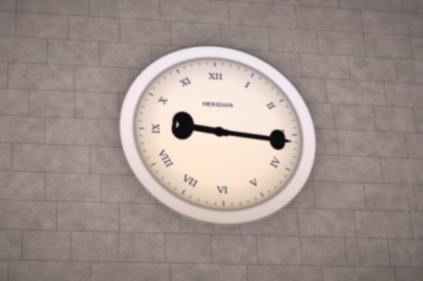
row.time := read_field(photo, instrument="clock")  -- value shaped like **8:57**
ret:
**9:16**
